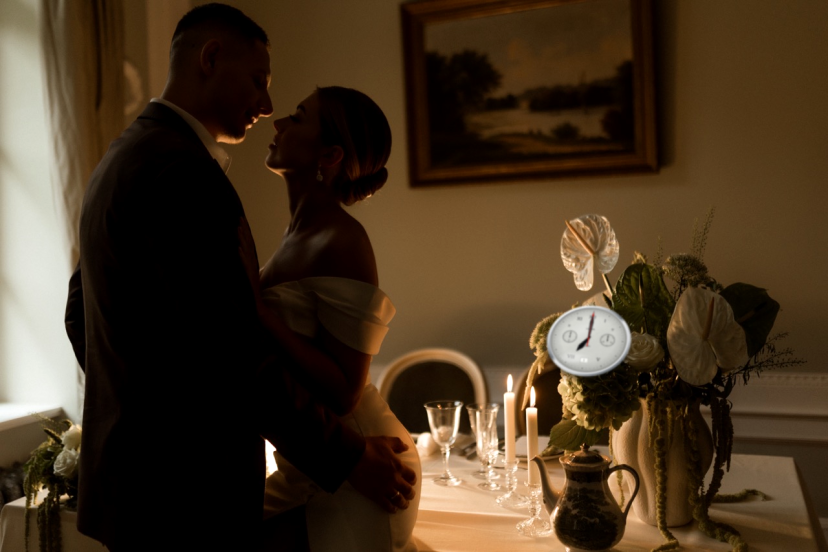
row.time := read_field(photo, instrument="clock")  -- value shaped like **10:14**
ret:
**7:00**
